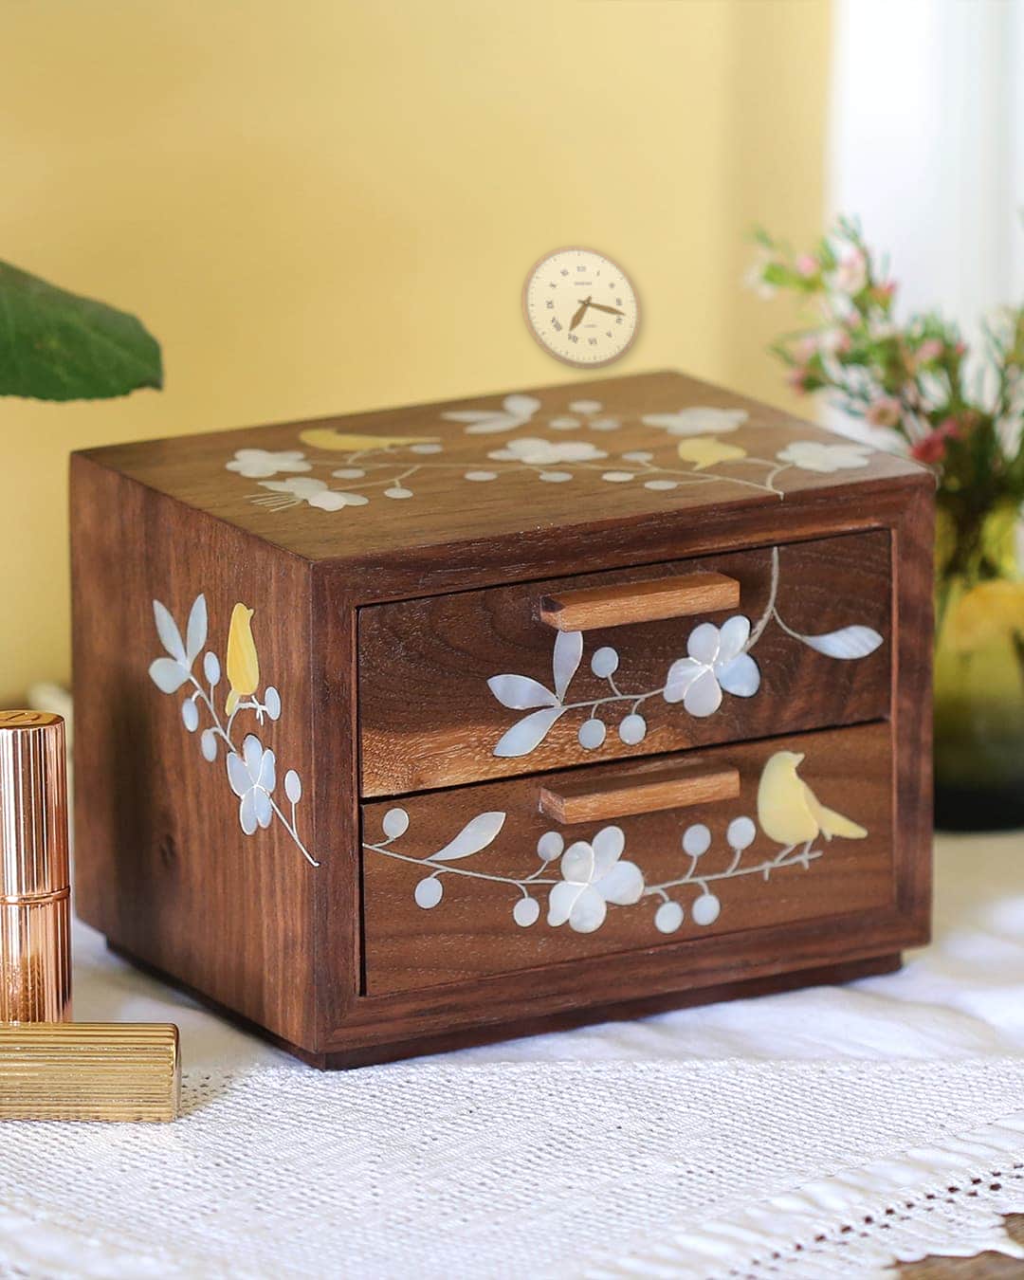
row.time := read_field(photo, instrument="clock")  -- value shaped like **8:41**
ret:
**7:18**
